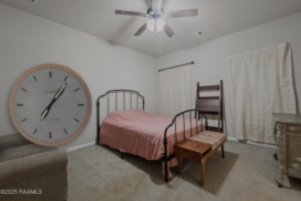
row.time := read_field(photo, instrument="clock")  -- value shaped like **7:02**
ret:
**7:06**
